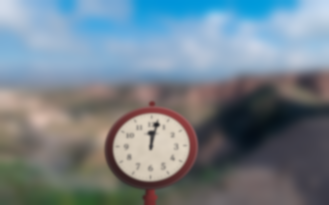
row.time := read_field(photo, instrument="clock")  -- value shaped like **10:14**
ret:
**12:02**
